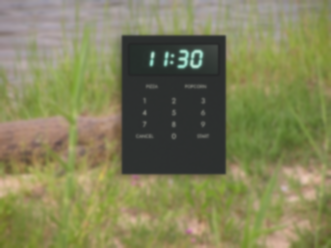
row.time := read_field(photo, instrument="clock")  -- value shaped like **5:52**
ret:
**11:30**
